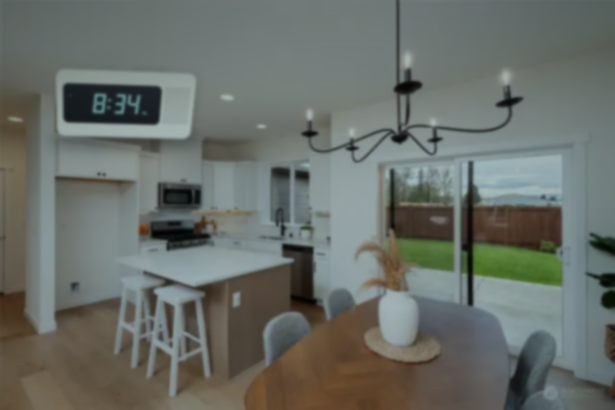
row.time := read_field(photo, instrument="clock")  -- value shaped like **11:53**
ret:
**8:34**
